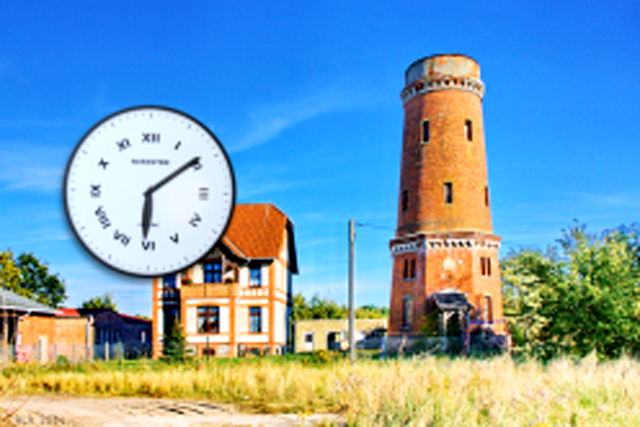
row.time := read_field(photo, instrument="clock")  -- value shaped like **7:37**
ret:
**6:09**
